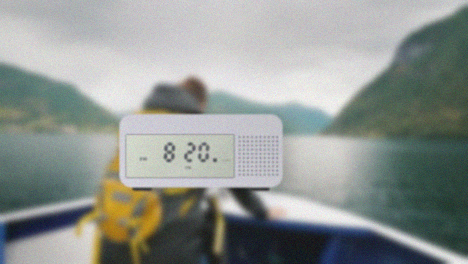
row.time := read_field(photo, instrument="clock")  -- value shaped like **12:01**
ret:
**8:20**
